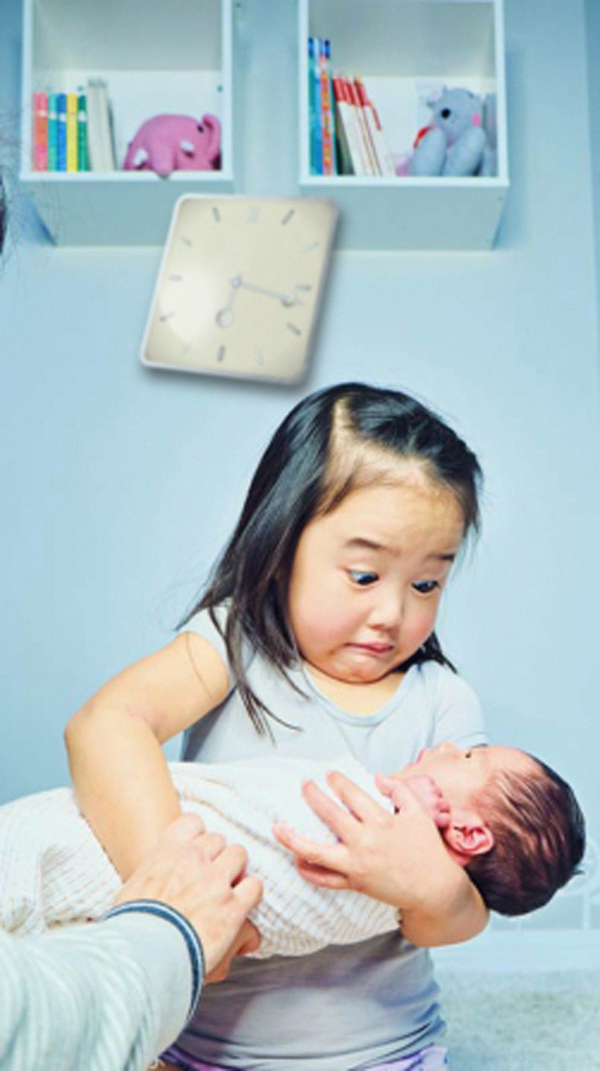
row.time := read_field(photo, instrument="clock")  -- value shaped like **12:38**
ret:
**6:17**
